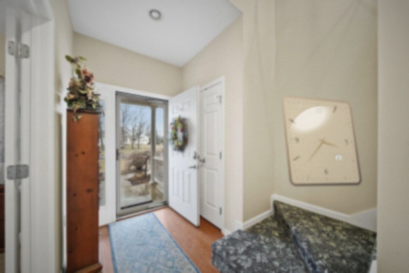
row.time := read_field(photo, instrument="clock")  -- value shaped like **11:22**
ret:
**3:37**
